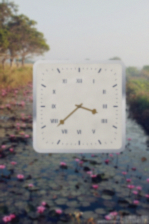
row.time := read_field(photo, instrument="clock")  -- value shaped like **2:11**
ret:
**3:38**
